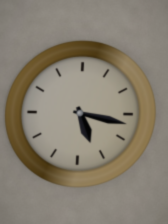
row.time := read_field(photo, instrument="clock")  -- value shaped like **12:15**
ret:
**5:17**
